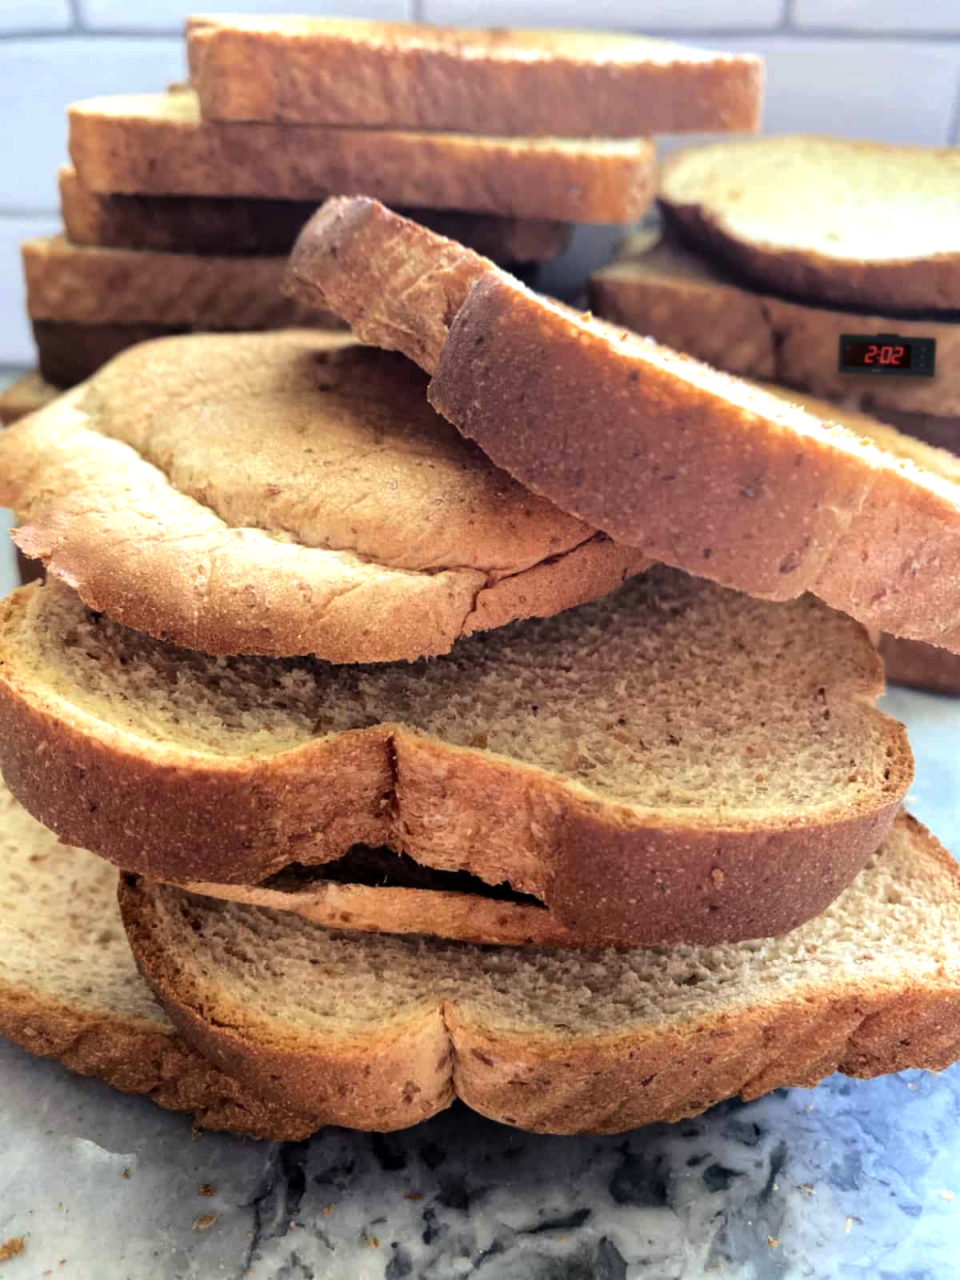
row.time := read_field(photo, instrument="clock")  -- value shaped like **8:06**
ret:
**2:02**
